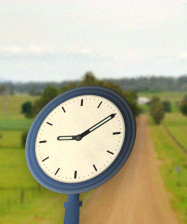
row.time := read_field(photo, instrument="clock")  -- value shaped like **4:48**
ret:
**9:10**
